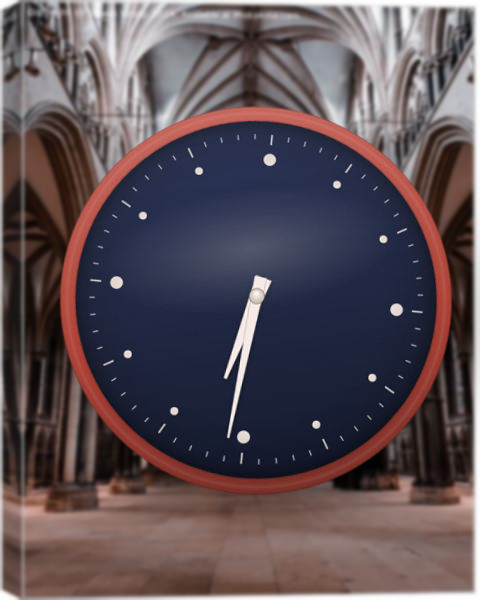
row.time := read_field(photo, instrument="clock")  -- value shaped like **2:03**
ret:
**6:31**
